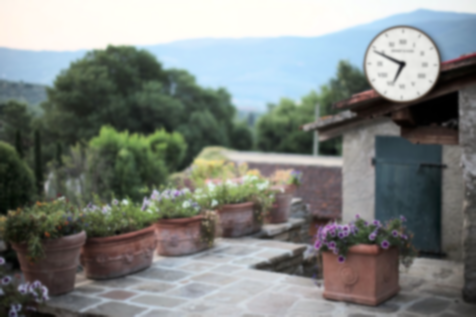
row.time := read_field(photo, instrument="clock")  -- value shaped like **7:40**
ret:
**6:49**
